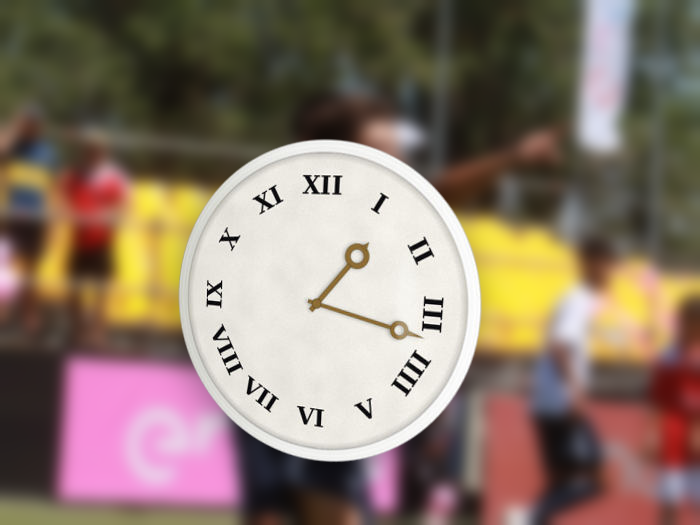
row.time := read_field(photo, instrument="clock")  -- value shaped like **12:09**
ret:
**1:17**
